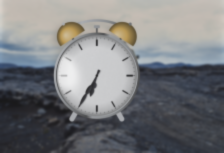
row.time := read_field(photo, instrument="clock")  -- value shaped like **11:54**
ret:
**6:35**
